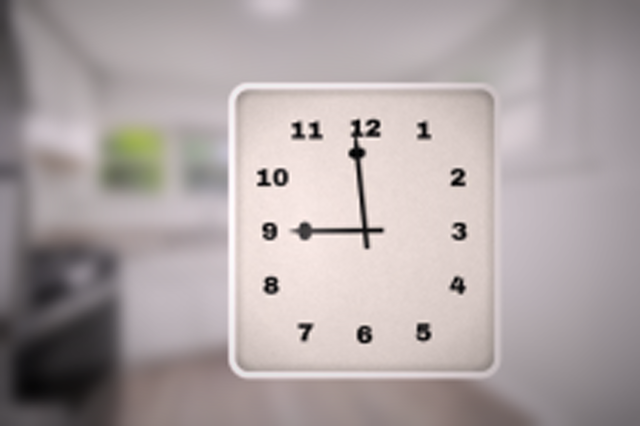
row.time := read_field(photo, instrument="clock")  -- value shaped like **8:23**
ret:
**8:59**
